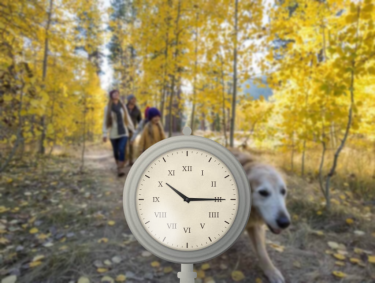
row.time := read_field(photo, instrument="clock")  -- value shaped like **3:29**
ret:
**10:15**
